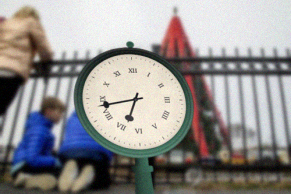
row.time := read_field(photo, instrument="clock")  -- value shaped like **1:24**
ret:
**6:43**
